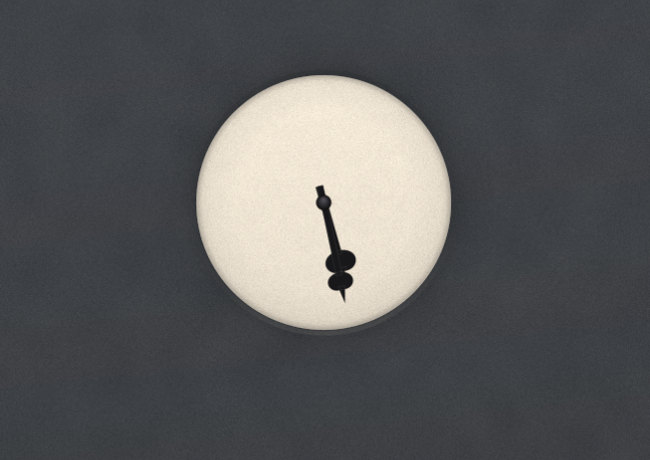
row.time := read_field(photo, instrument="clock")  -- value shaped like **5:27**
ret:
**5:28**
